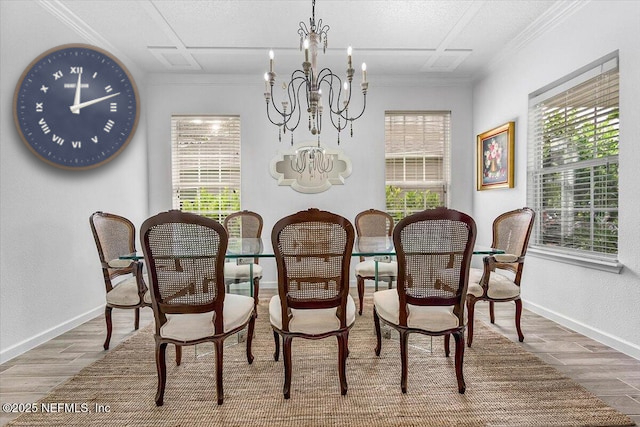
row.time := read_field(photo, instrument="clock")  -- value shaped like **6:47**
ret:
**12:12**
